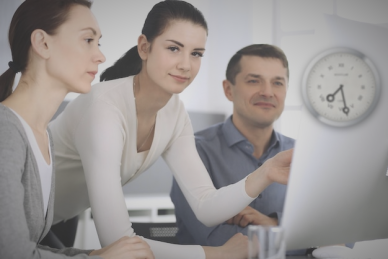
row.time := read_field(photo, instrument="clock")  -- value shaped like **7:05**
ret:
**7:28**
